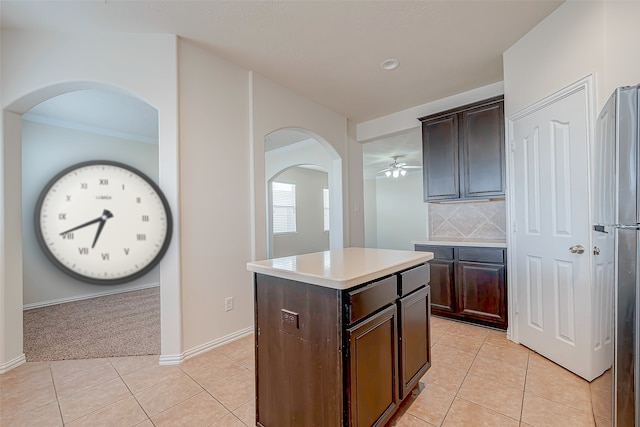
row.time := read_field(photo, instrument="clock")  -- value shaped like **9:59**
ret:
**6:41**
